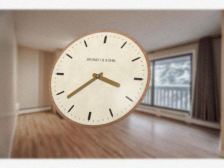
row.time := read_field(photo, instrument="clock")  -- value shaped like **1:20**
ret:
**3:38**
